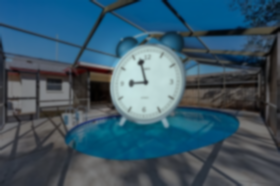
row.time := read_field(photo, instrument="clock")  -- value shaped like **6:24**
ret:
**8:57**
